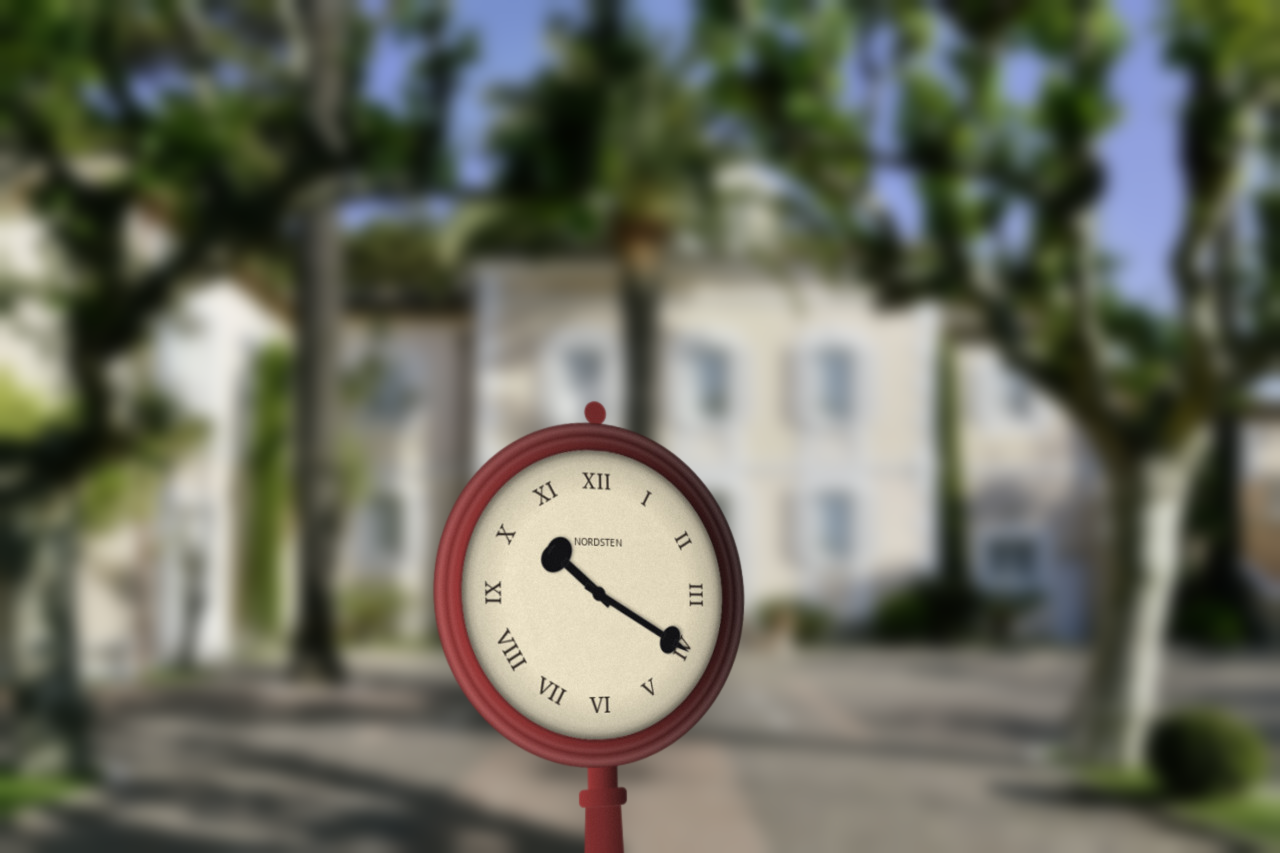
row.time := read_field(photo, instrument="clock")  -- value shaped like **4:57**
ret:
**10:20**
